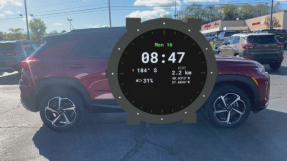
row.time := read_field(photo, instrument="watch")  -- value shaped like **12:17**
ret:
**8:47**
